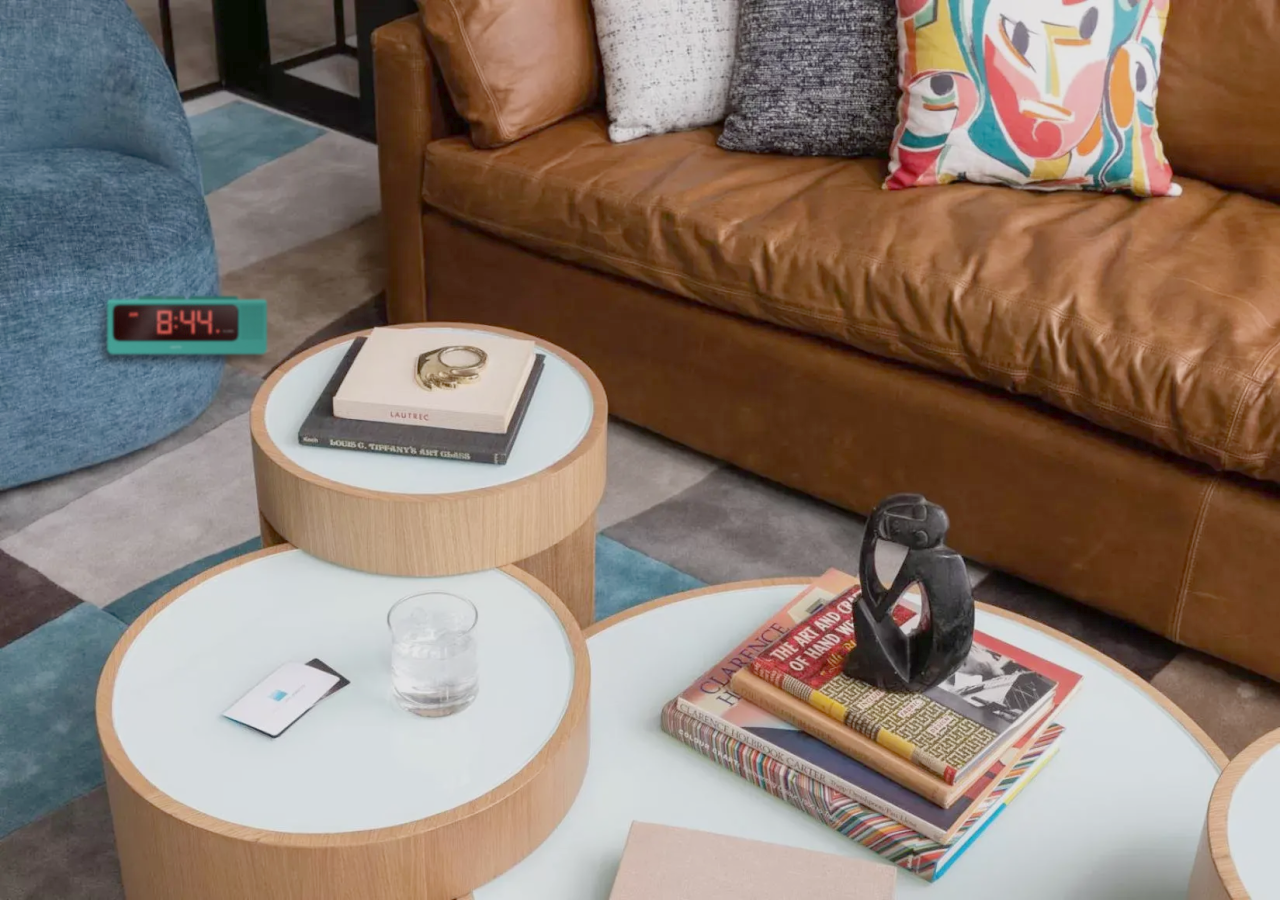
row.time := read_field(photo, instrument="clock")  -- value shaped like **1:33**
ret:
**8:44**
